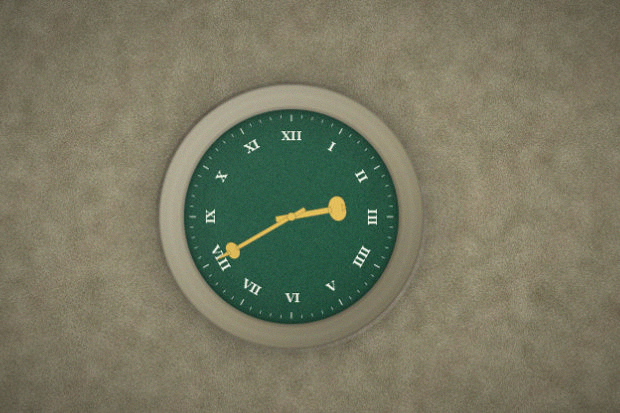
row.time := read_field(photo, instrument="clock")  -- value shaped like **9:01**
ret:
**2:40**
